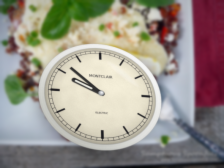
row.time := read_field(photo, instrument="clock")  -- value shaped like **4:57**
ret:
**9:52**
